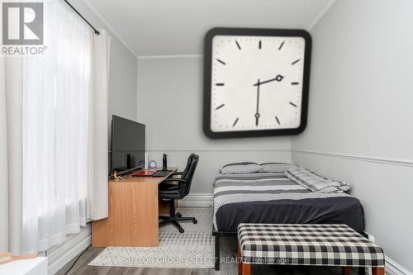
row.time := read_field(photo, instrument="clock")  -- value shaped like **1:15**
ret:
**2:30**
